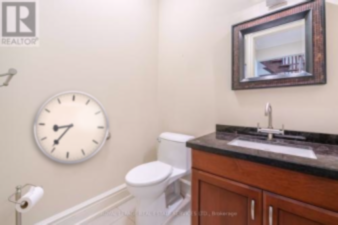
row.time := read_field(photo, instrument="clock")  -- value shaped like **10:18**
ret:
**8:36**
